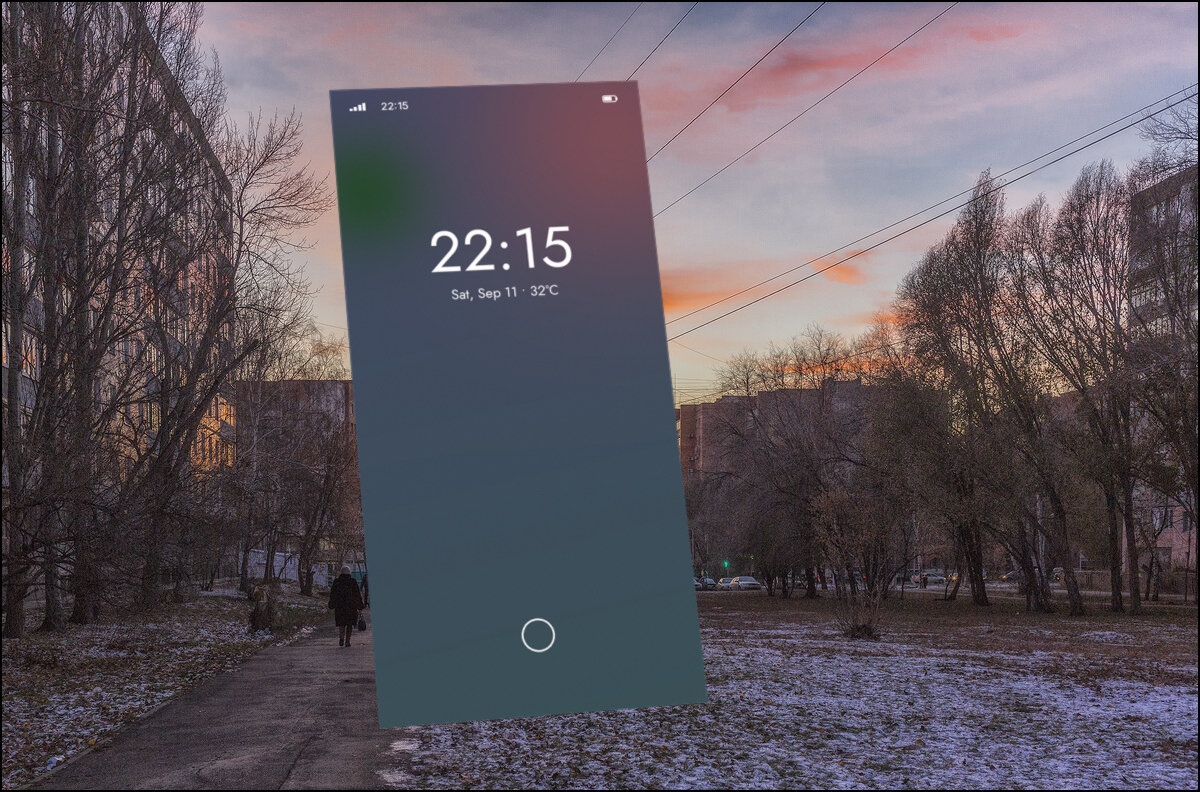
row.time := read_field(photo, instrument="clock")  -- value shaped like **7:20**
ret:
**22:15**
